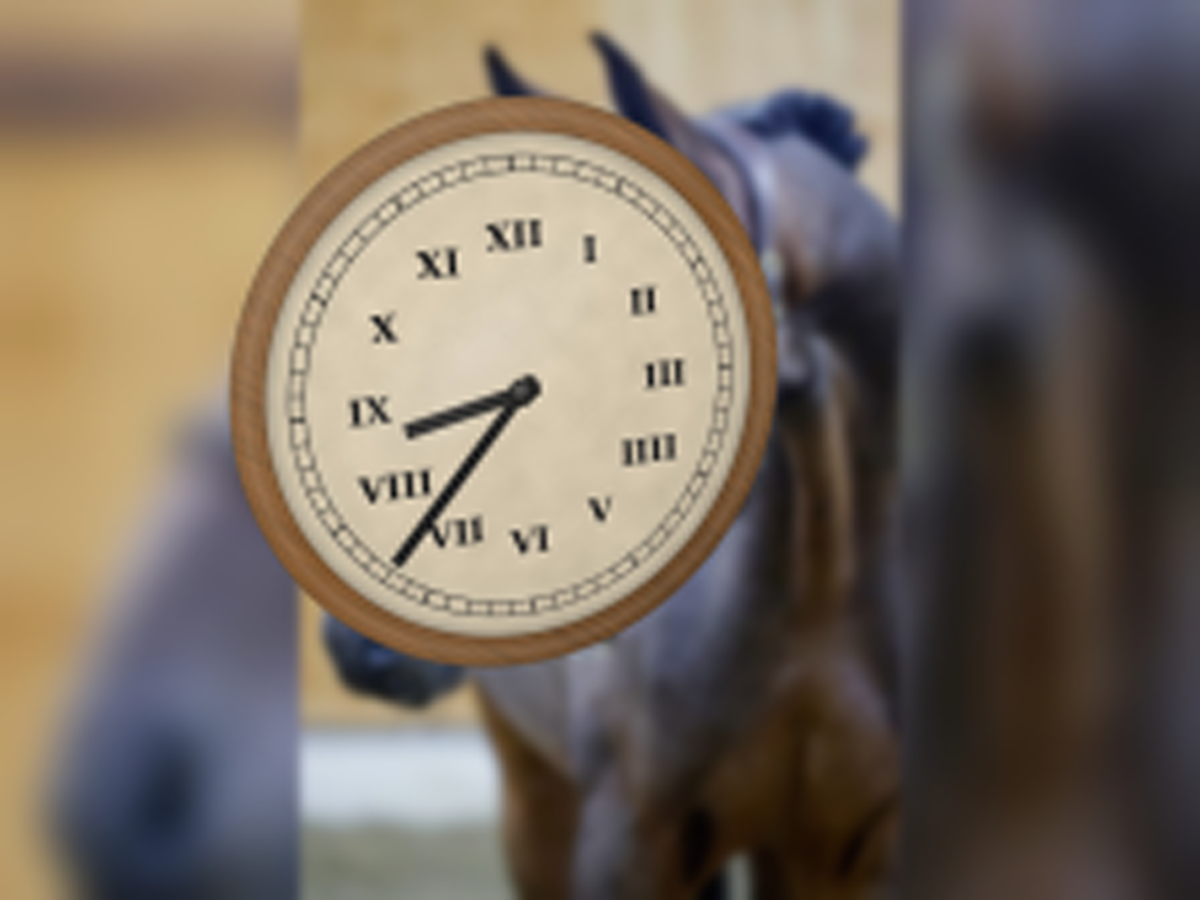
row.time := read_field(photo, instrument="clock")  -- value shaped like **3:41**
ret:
**8:37**
